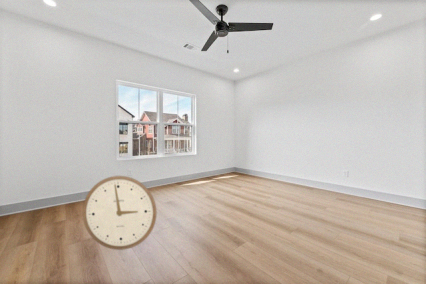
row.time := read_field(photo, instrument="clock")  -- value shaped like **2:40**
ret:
**2:59**
